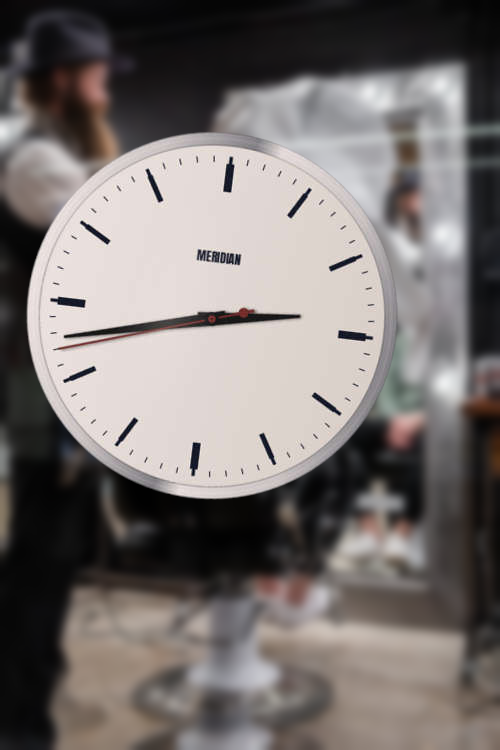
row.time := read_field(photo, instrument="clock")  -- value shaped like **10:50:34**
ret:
**2:42:42**
